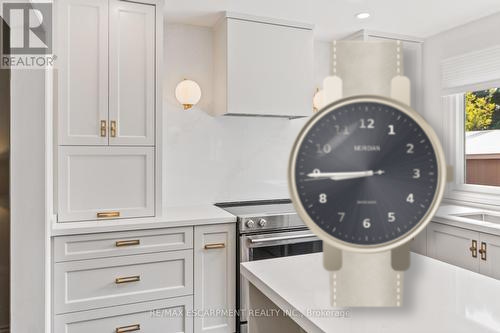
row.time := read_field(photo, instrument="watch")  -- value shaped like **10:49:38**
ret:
**8:44:44**
